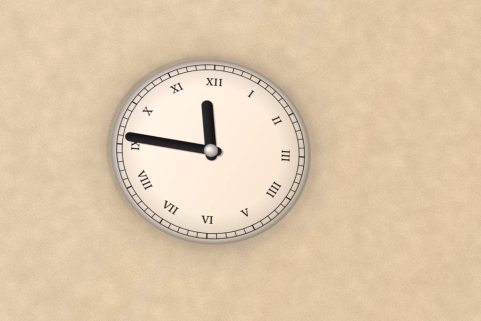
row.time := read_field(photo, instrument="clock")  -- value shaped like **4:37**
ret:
**11:46**
